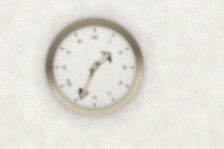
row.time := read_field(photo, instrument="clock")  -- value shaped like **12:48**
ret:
**1:34**
